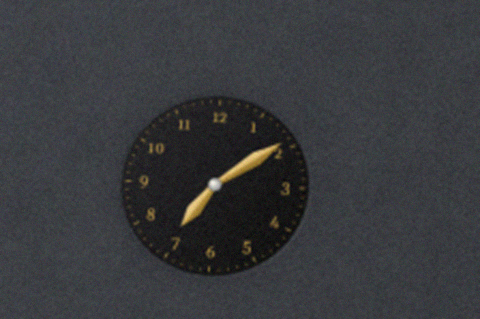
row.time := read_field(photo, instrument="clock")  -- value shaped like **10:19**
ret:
**7:09**
